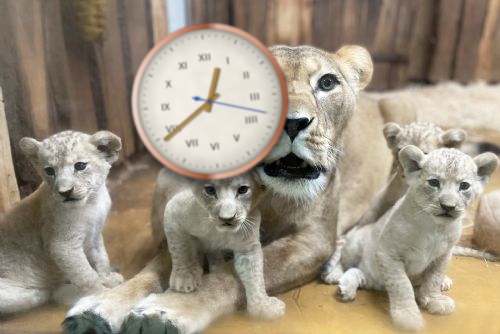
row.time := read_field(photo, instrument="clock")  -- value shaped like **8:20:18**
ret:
**12:39:18**
